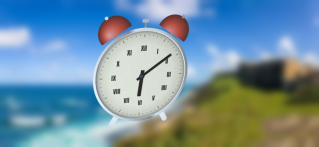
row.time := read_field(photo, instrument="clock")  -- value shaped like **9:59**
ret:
**6:09**
